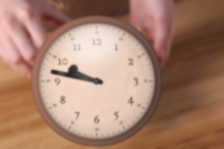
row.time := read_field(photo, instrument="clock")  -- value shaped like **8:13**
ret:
**9:47**
